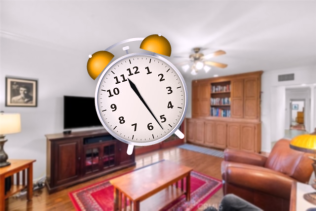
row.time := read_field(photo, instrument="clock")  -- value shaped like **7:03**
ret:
**11:27**
